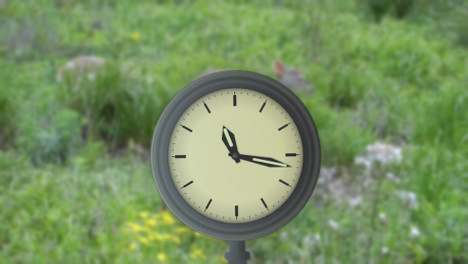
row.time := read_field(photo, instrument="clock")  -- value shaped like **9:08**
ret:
**11:17**
